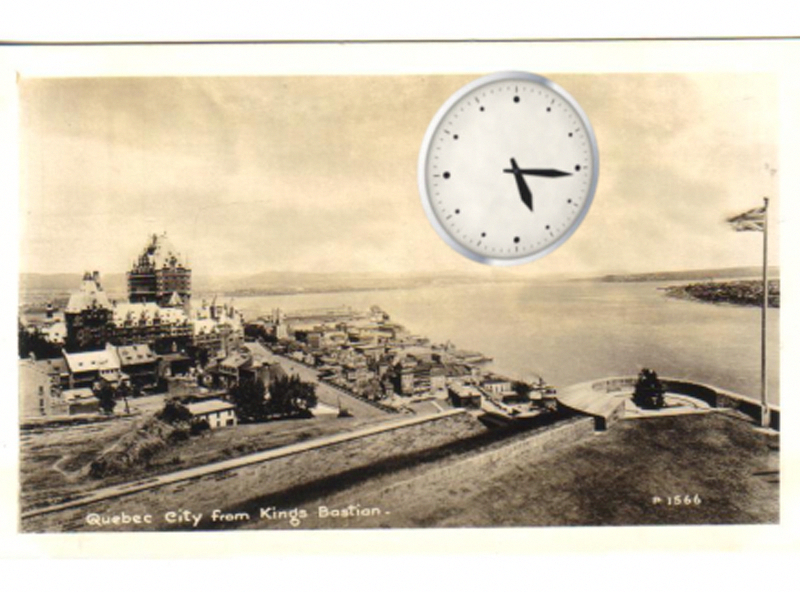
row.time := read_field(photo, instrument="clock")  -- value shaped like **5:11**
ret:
**5:16**
